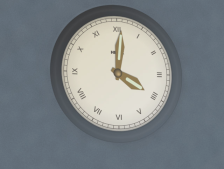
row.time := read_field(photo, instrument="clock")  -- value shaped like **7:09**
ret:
**4:01**
